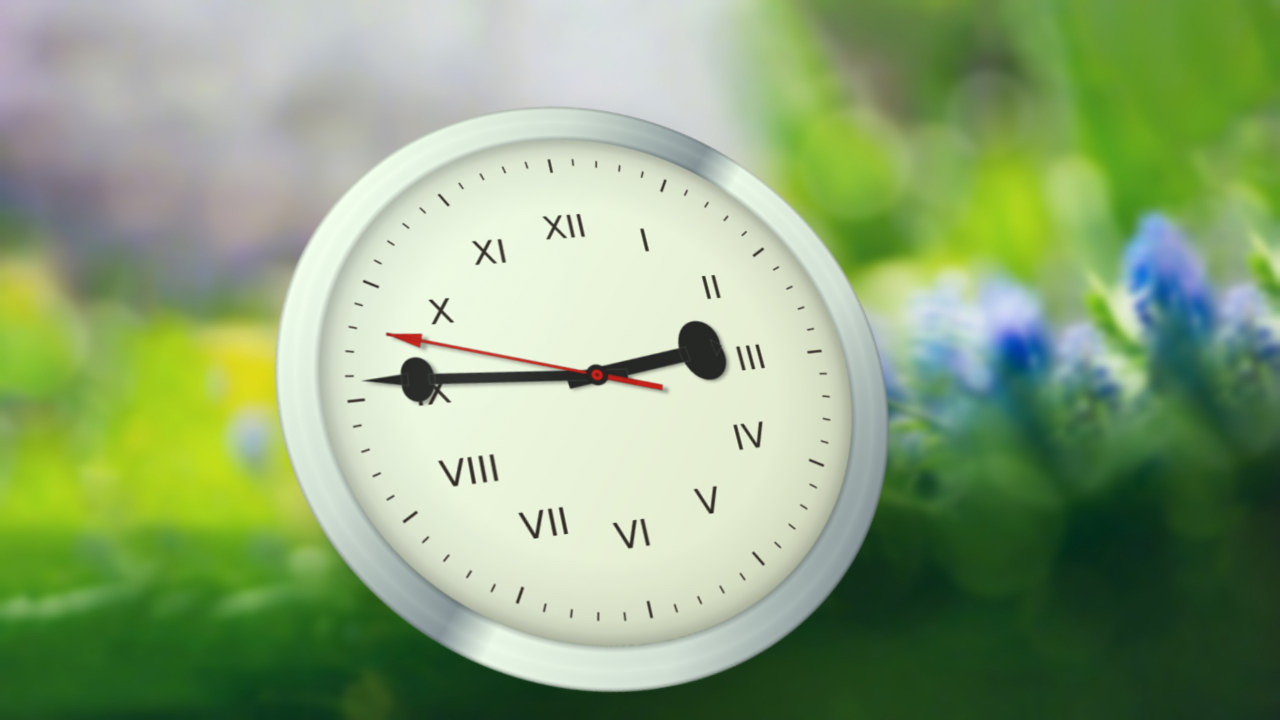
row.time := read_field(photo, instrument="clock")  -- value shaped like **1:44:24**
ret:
**2:45:48**
